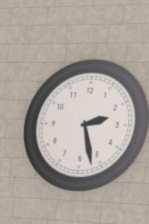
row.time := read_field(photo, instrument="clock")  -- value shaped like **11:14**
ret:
**2:27**
